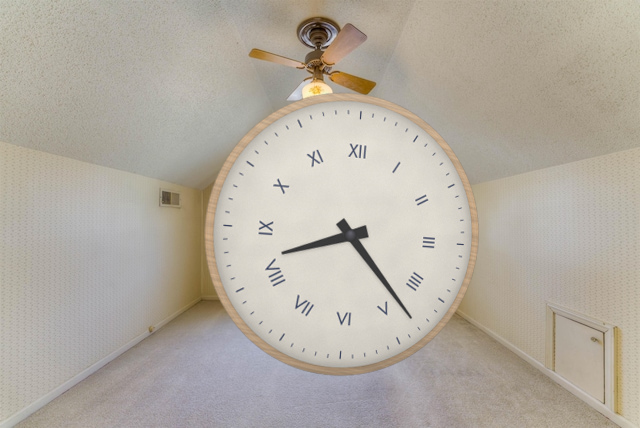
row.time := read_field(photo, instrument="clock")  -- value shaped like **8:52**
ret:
**8:23**
